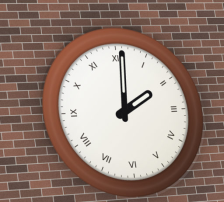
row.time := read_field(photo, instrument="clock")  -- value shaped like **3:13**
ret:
**2:01**
